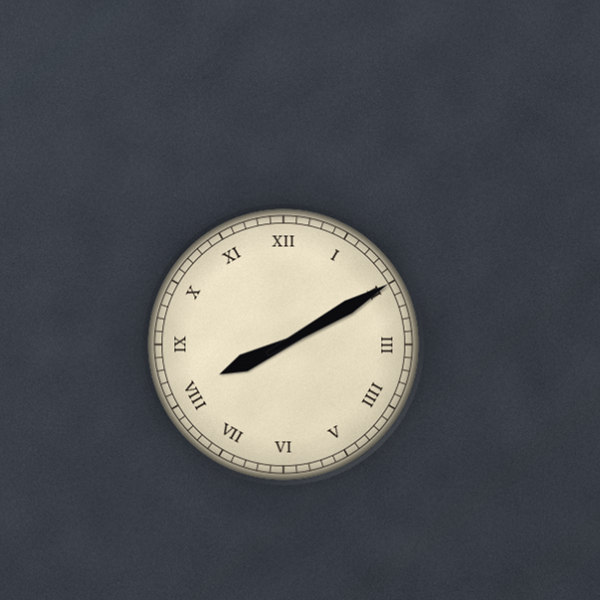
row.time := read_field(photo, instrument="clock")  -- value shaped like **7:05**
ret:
**8:10**
